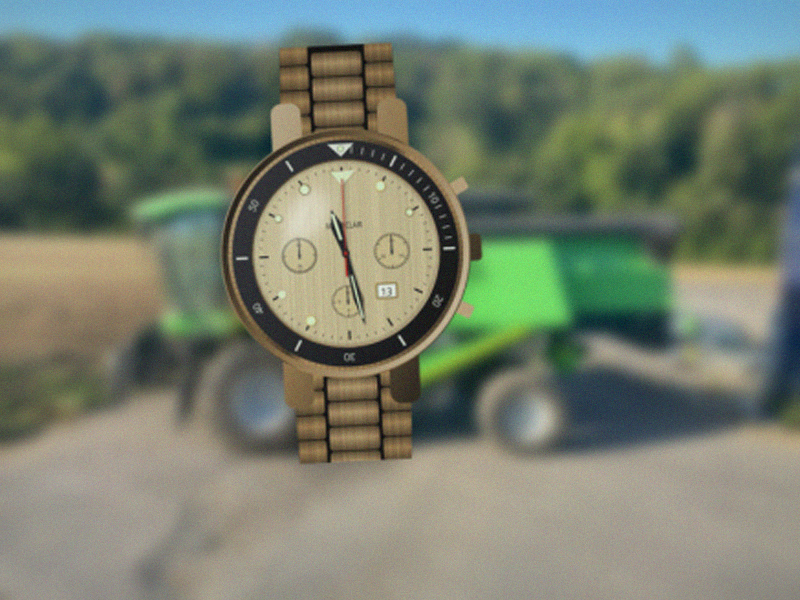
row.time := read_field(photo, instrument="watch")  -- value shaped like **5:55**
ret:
**11:28**
